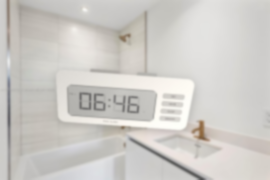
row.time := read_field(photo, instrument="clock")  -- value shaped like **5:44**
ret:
**6:46**
